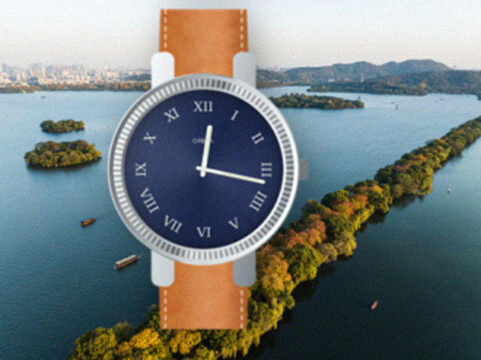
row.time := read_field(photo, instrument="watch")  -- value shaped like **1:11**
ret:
**12:17**
